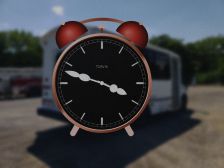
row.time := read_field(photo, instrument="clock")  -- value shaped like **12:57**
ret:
**3:48**
